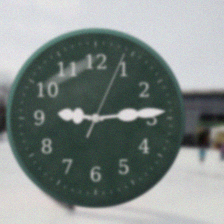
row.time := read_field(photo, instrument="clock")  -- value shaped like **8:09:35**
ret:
**9:14:04**
